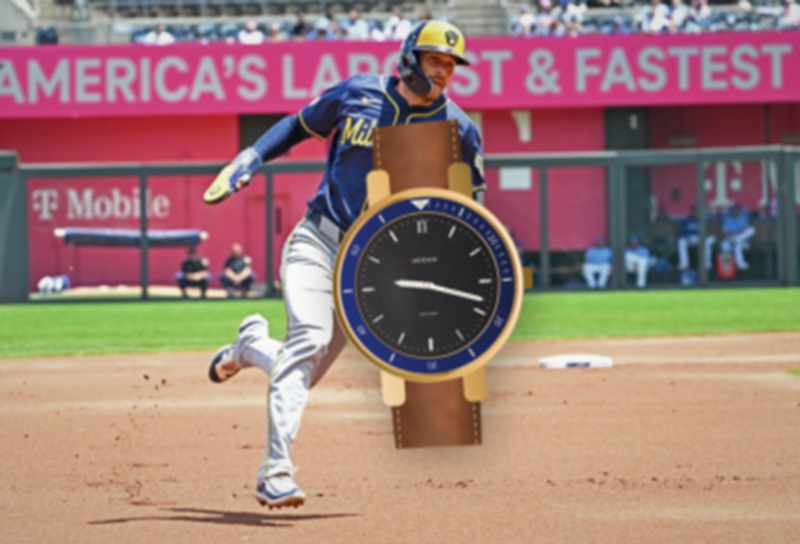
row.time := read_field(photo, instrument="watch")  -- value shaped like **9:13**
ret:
**9:18**
